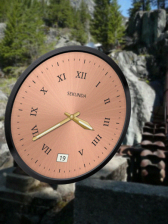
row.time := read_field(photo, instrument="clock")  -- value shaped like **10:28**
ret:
**3:39**
